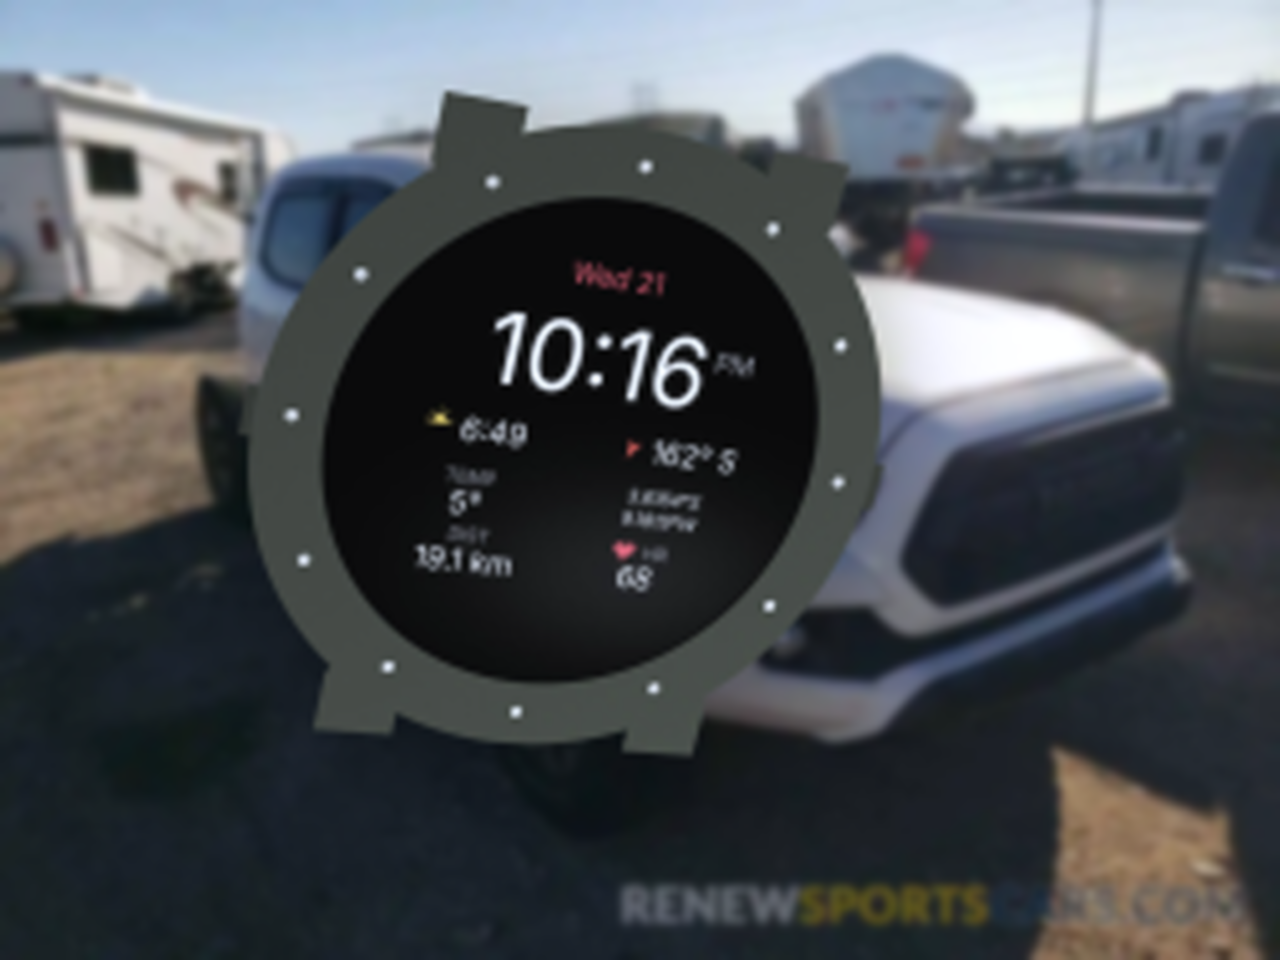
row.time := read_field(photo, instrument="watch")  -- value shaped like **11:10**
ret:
**10:16**
